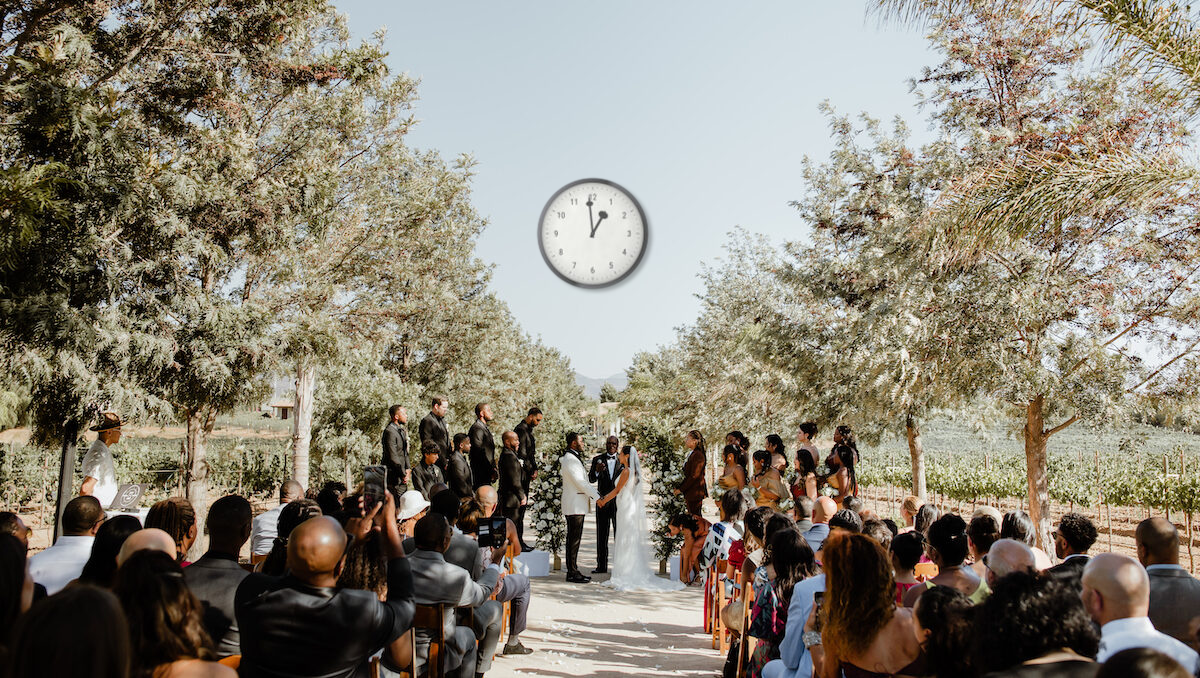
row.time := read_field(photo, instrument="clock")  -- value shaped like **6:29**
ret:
**12:59**
